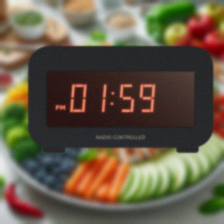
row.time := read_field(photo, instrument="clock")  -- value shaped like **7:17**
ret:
**1:59**
